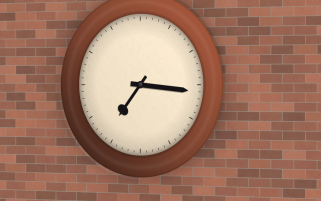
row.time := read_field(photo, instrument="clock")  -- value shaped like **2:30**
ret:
**7:16**
